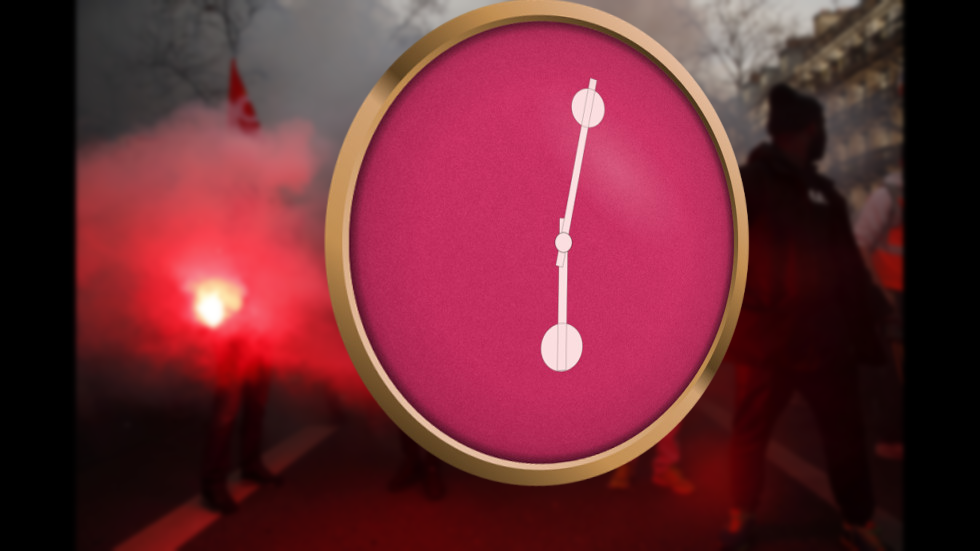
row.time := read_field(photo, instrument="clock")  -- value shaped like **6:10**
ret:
**6:02**
